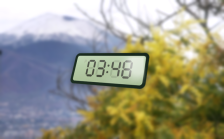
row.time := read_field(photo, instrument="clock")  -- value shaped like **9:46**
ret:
**3:48**
